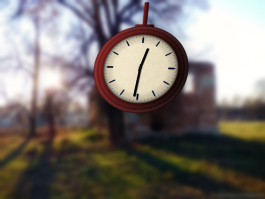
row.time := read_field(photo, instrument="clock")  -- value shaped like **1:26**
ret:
**12:31**
